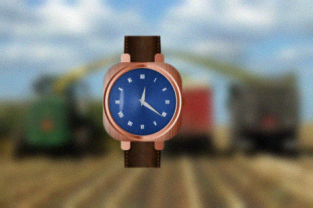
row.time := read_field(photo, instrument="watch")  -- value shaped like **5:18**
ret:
**12:21**
